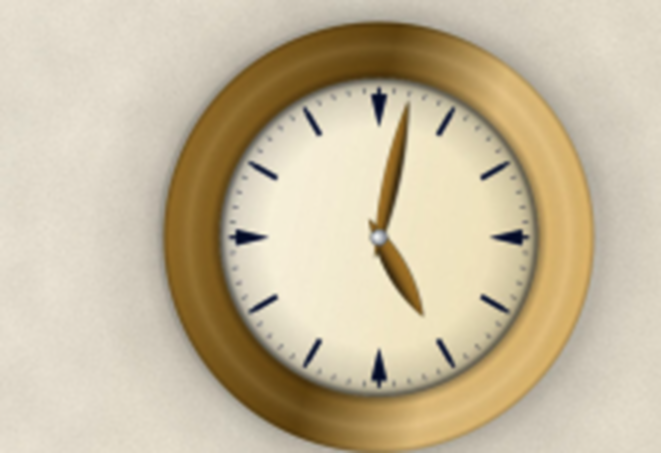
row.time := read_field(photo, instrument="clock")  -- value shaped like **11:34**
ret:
**5:02**
